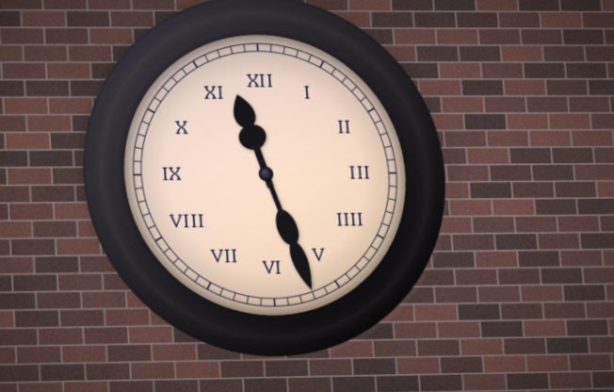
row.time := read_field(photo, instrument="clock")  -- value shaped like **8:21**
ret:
**11:27**
